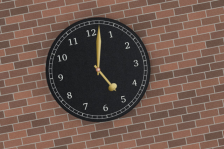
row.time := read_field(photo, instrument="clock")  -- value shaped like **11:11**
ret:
**5:02**
